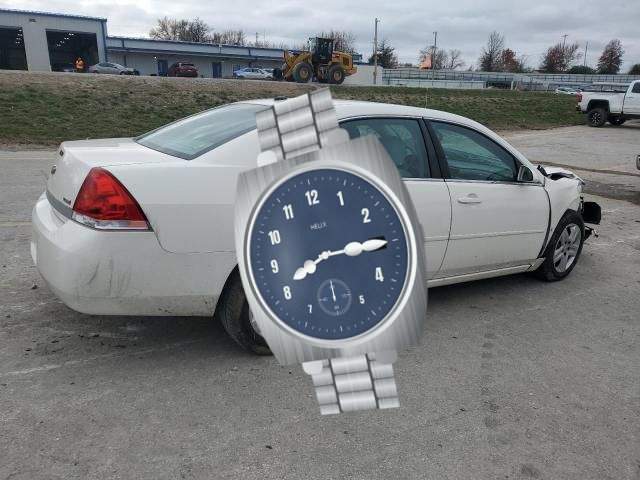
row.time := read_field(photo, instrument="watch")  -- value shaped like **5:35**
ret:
**8:15**
